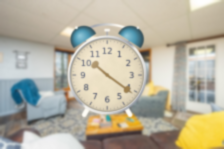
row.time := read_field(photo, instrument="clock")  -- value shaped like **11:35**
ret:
**10:21**
